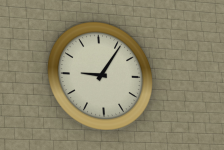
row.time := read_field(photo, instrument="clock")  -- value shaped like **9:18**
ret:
**9:06**
